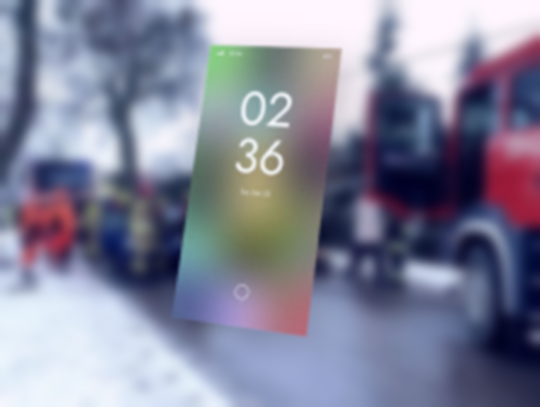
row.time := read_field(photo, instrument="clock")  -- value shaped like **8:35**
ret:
**2:36**
